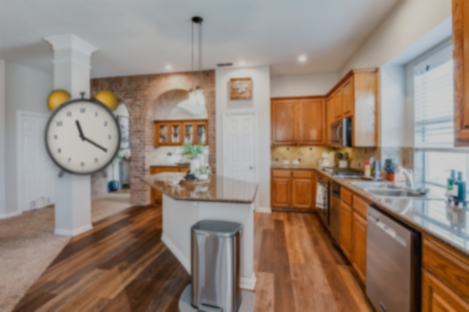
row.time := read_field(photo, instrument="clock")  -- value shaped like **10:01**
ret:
**11:20**
